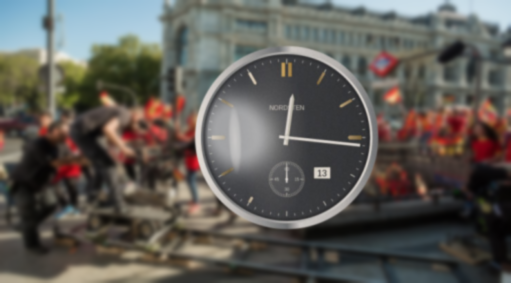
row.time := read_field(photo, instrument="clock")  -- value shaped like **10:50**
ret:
**12:16**
